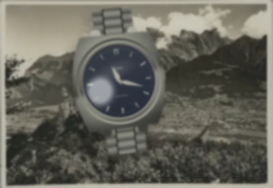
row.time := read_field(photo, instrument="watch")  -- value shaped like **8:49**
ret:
**11:18**
